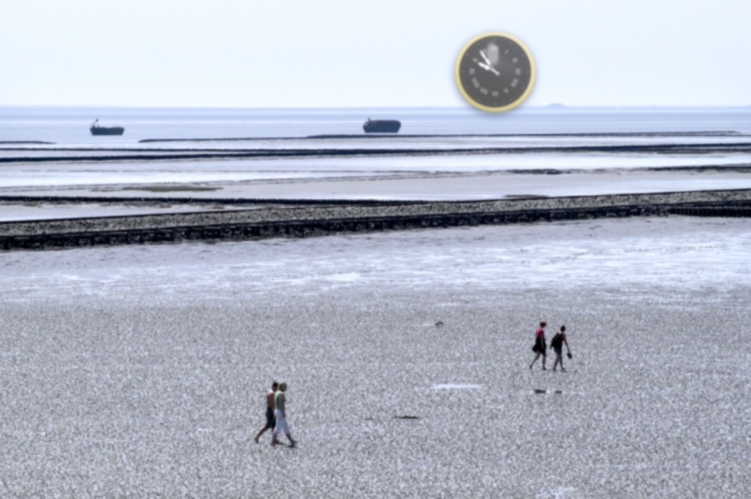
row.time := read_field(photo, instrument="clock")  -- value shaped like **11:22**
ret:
**9:54**
